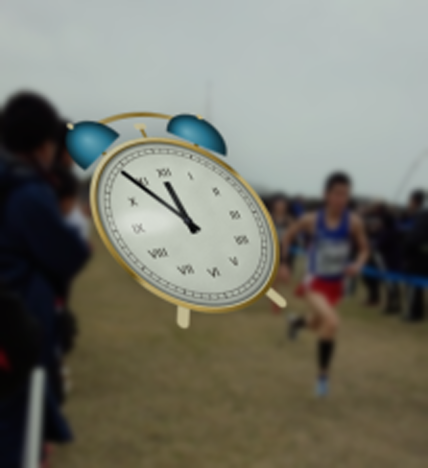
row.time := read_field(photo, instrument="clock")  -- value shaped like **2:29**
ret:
**11:54**
